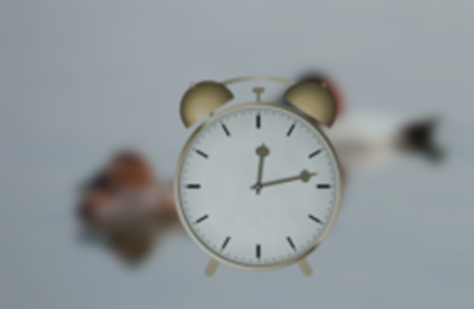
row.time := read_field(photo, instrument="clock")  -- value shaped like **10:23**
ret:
**12:13**
